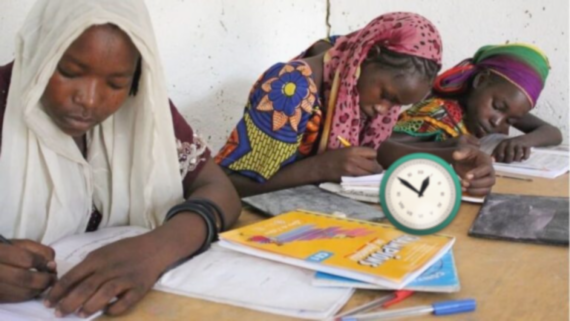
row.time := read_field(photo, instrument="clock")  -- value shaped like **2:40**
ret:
**12:51**
